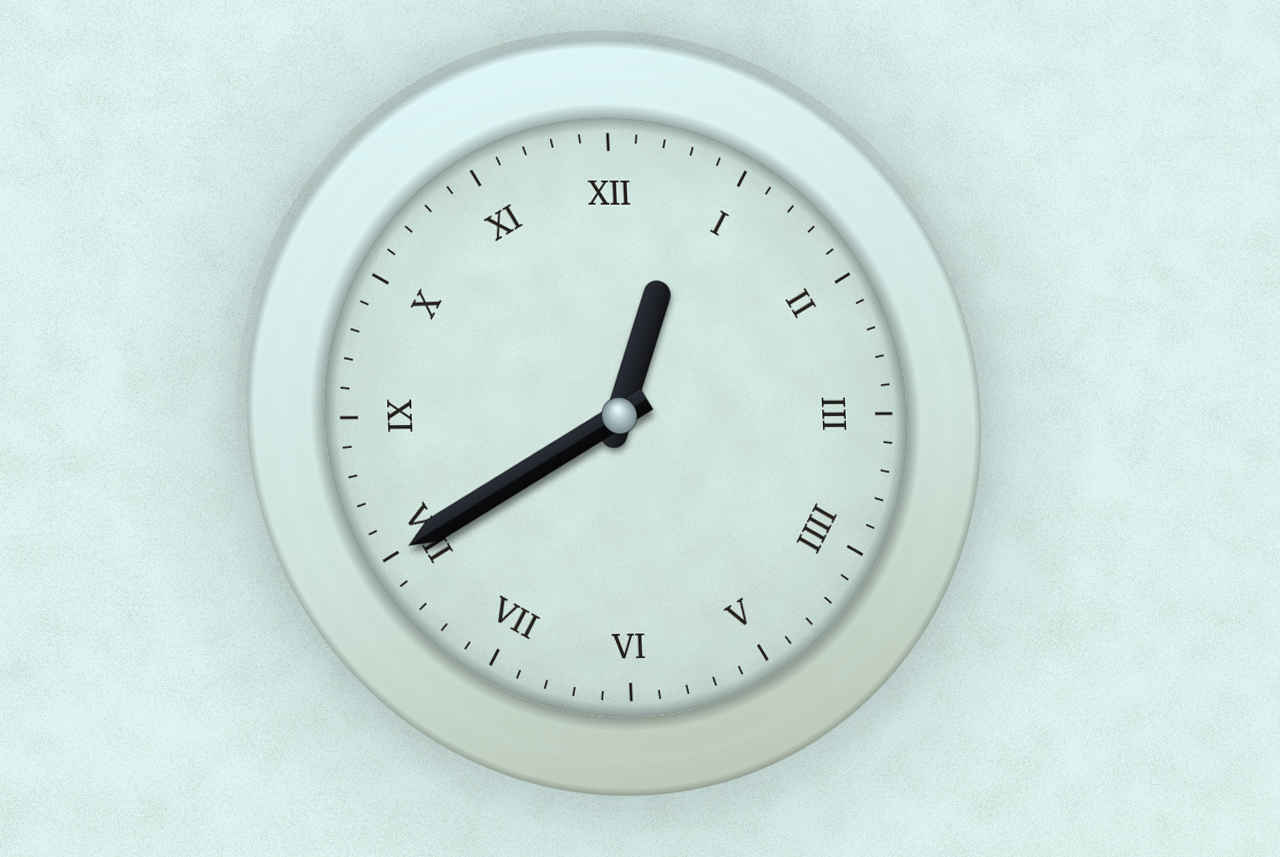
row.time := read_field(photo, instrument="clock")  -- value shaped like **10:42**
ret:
**12:40**
